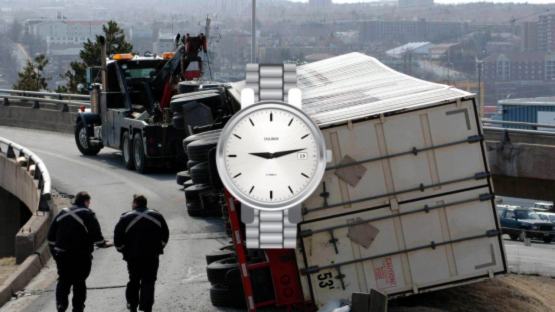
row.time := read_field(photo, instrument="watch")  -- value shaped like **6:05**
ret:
**9:13**
